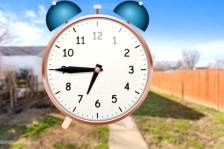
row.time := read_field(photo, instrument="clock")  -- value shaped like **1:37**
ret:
**6:45**
